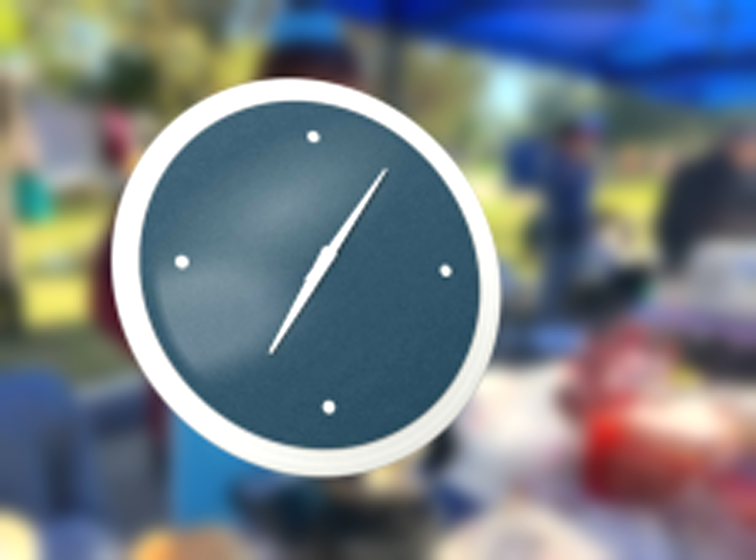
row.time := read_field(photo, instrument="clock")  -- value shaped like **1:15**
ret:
**7:06**
